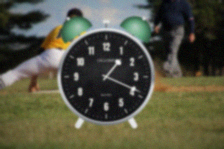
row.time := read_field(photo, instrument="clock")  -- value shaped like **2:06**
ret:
**1:19**
